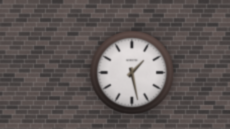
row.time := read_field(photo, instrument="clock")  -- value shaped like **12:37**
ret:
**1:28**
